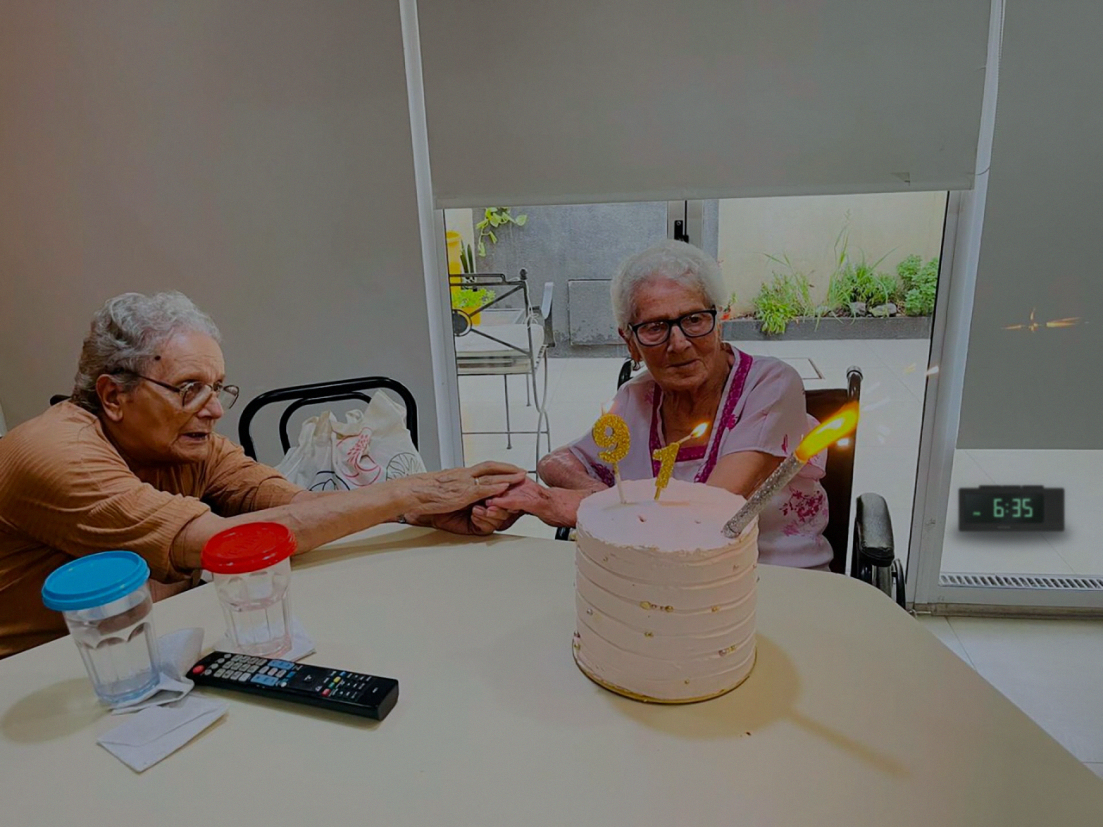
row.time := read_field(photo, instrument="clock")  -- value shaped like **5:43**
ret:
**6:35**
